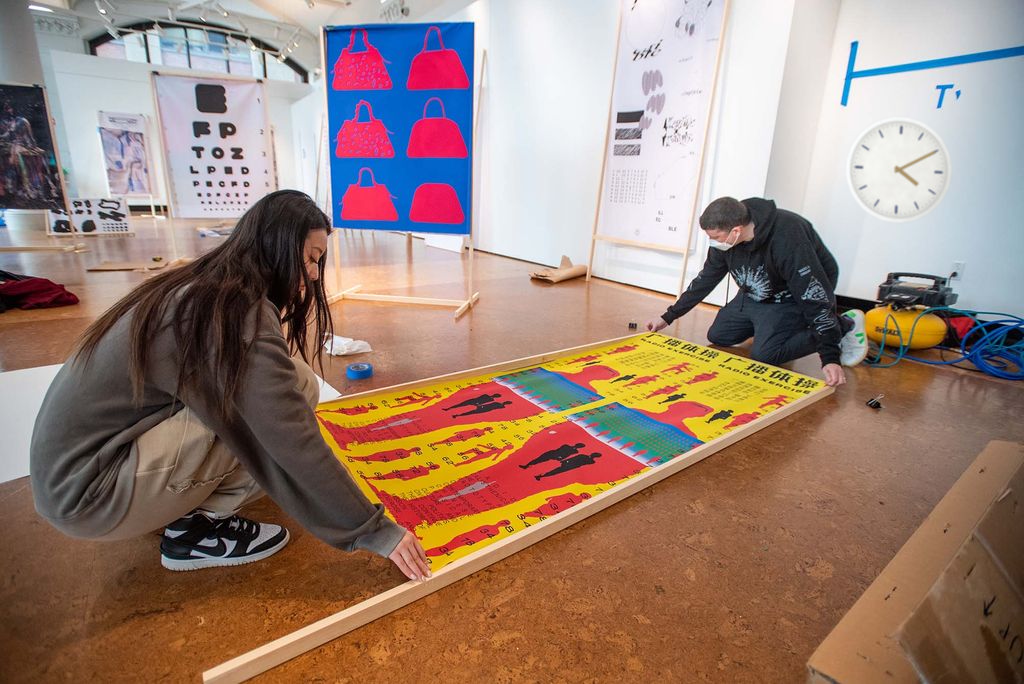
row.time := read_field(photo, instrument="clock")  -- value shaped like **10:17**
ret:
**4:10**
